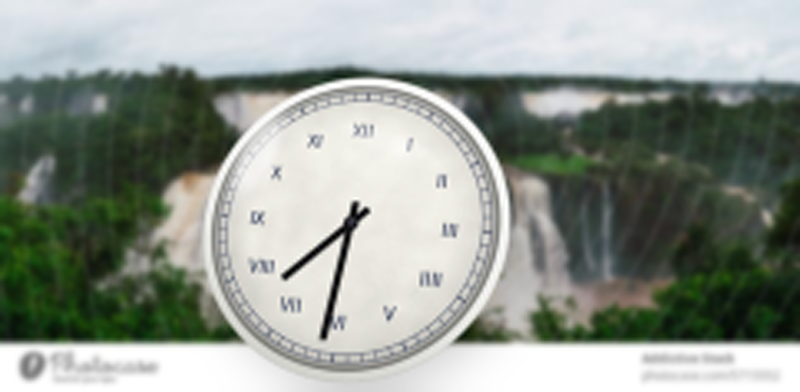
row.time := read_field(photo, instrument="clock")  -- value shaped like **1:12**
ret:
**7:31**
